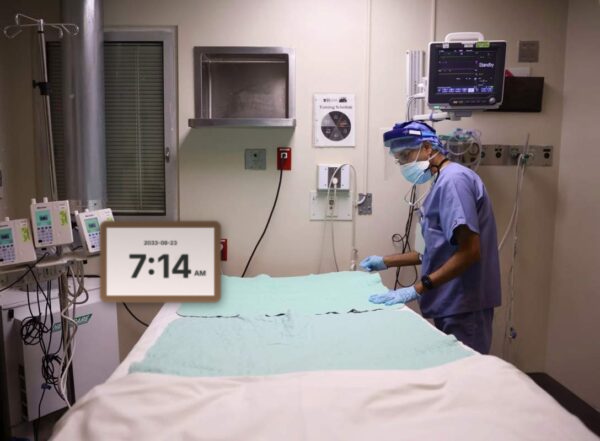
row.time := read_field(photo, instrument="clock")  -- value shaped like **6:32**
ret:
**7:14**
